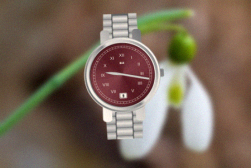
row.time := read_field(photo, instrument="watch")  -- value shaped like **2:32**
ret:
**9:17**
